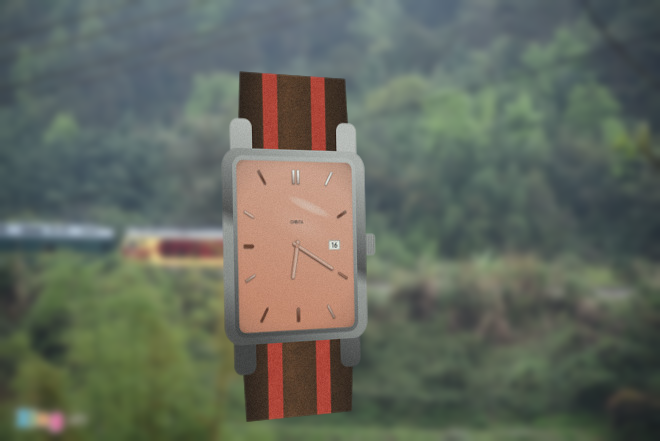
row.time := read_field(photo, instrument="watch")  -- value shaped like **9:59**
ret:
**6:20**
